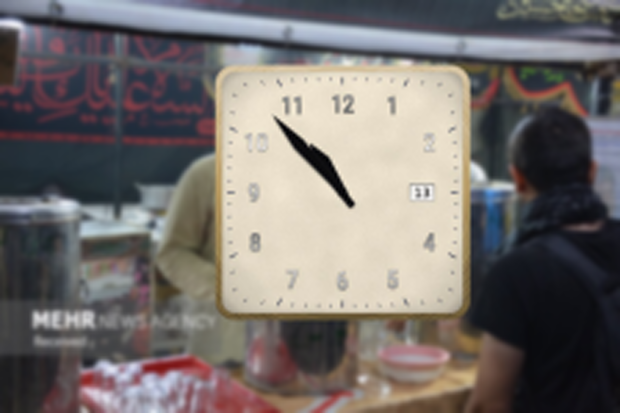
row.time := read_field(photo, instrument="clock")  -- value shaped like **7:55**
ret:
**10:53**
